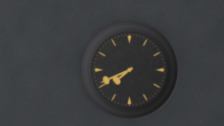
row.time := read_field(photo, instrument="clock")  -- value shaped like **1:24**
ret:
**7:41**
